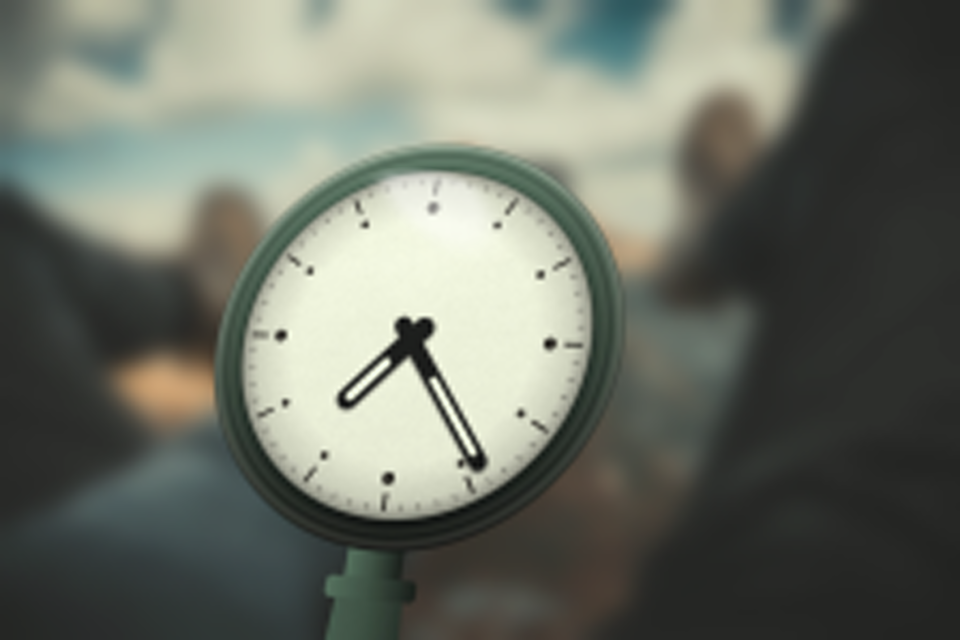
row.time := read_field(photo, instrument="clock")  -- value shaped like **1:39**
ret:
**7:24**
